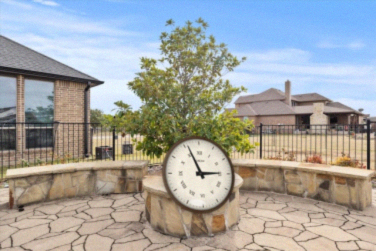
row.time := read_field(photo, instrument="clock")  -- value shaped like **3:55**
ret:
**2:56**
